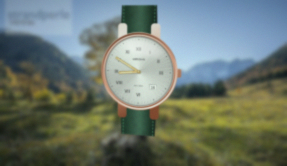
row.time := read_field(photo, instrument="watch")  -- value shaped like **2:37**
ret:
**8:50**
